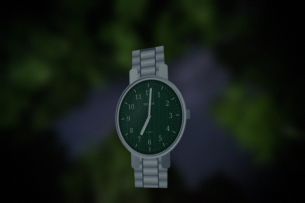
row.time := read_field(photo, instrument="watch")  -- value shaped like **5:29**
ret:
**7:01**
